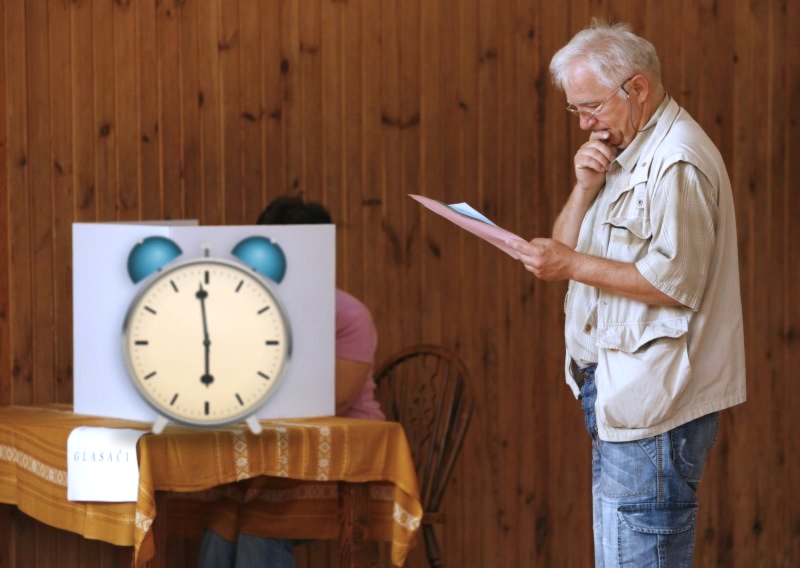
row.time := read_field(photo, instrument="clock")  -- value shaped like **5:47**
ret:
**5:59**
